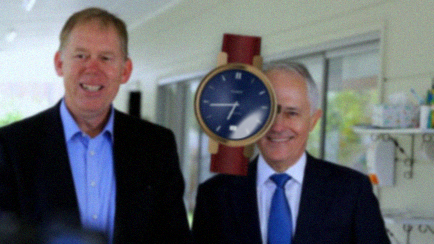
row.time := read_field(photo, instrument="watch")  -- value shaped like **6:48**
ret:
**6:44**
